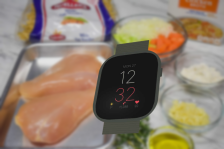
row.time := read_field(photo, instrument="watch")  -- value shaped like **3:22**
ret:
**12:32**
